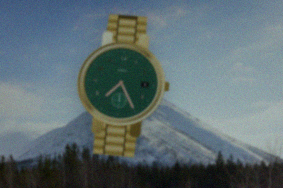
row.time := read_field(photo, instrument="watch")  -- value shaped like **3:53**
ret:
**7:25**
